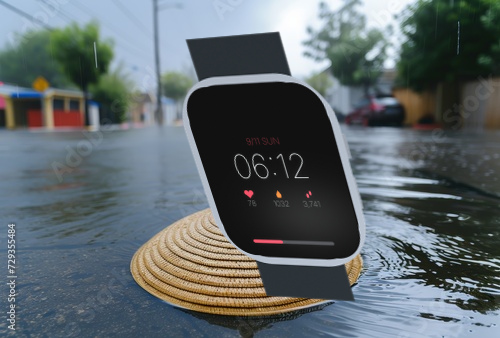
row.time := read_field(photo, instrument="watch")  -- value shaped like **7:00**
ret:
**6:12**
